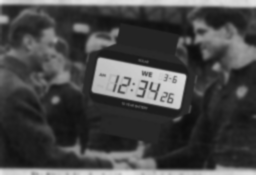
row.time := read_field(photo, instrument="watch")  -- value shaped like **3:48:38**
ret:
**12:34:26**
